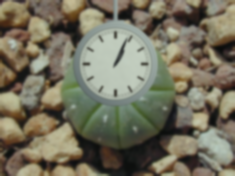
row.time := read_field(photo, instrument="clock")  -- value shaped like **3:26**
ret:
**1:04**
